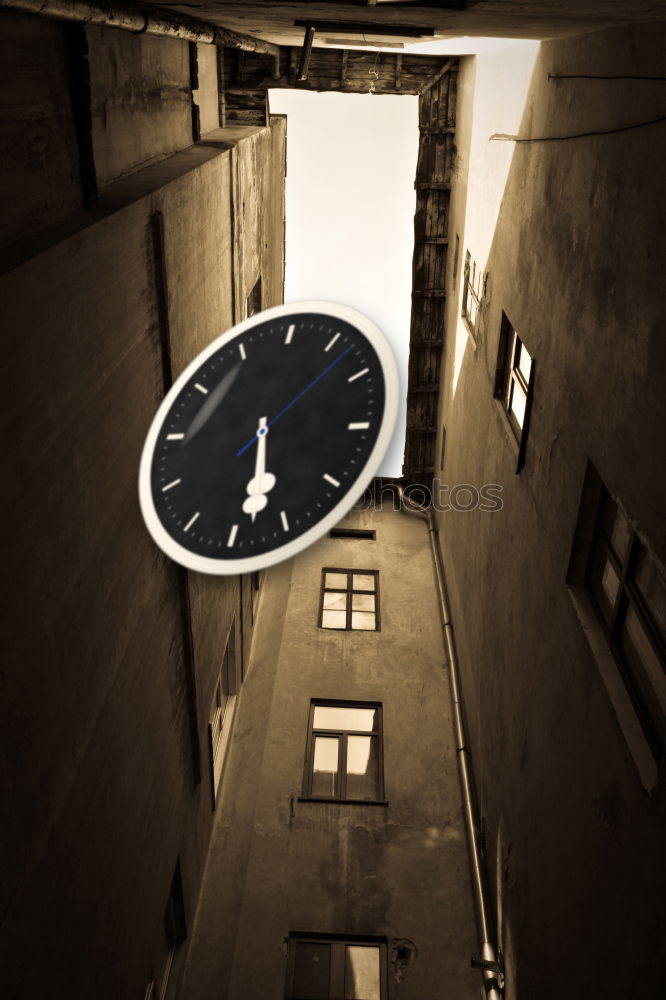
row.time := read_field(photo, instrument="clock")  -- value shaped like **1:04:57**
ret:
**5:28:07**
